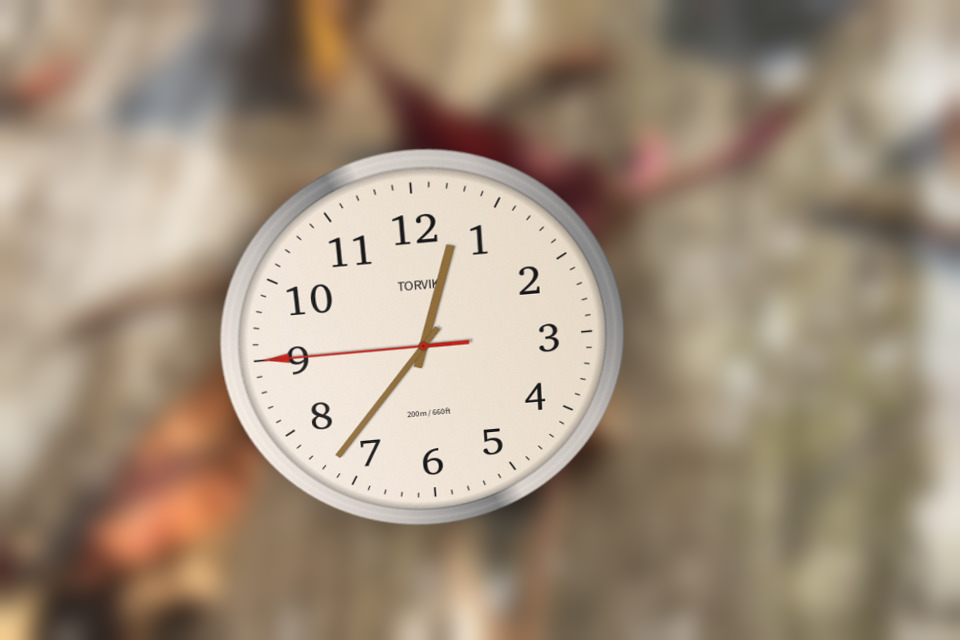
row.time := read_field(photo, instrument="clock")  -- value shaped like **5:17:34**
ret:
**12:36:45**
